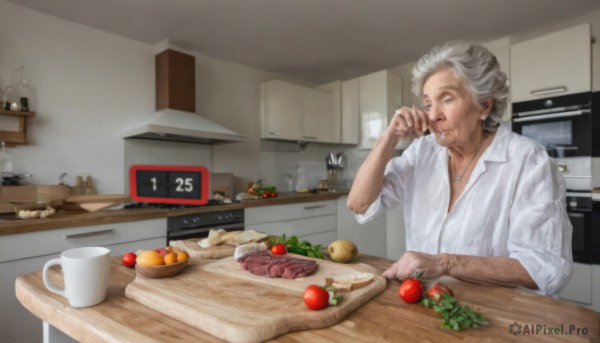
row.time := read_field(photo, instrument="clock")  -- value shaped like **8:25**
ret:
**1:25**
